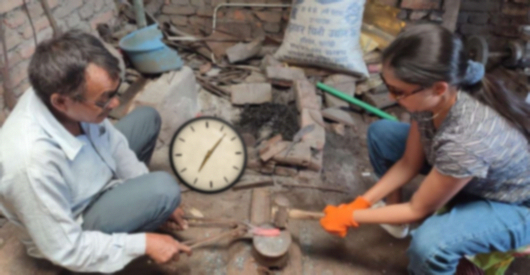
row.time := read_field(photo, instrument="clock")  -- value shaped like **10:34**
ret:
**7:07**
